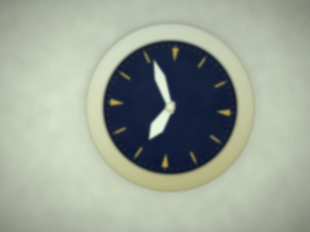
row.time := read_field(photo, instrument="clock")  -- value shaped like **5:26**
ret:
**6:56**
